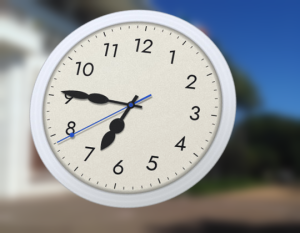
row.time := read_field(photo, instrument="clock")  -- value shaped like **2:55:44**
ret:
**6:45:39**
